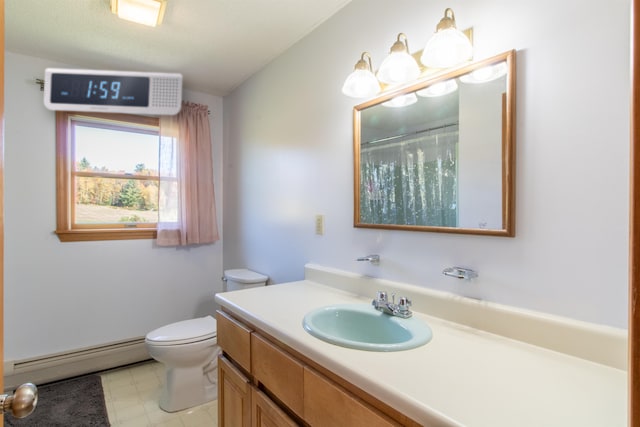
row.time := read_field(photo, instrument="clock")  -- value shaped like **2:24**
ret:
**1:59**
